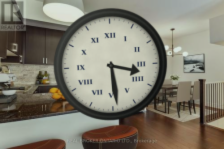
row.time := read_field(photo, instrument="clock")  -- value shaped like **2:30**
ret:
**3:29**
